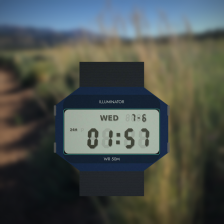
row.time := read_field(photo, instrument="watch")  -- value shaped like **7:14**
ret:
**1:57**
